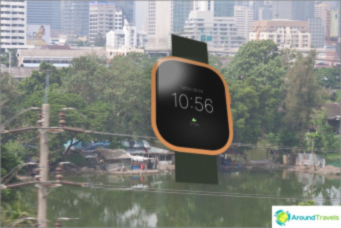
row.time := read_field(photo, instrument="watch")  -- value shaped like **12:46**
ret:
**10:56**
